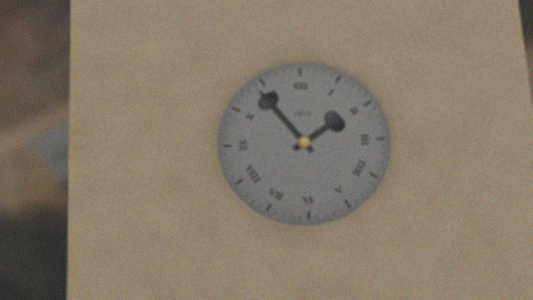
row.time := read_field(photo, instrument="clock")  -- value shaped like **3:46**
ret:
**1:54**
